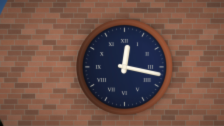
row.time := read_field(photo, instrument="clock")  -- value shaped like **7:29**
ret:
**12:17**
